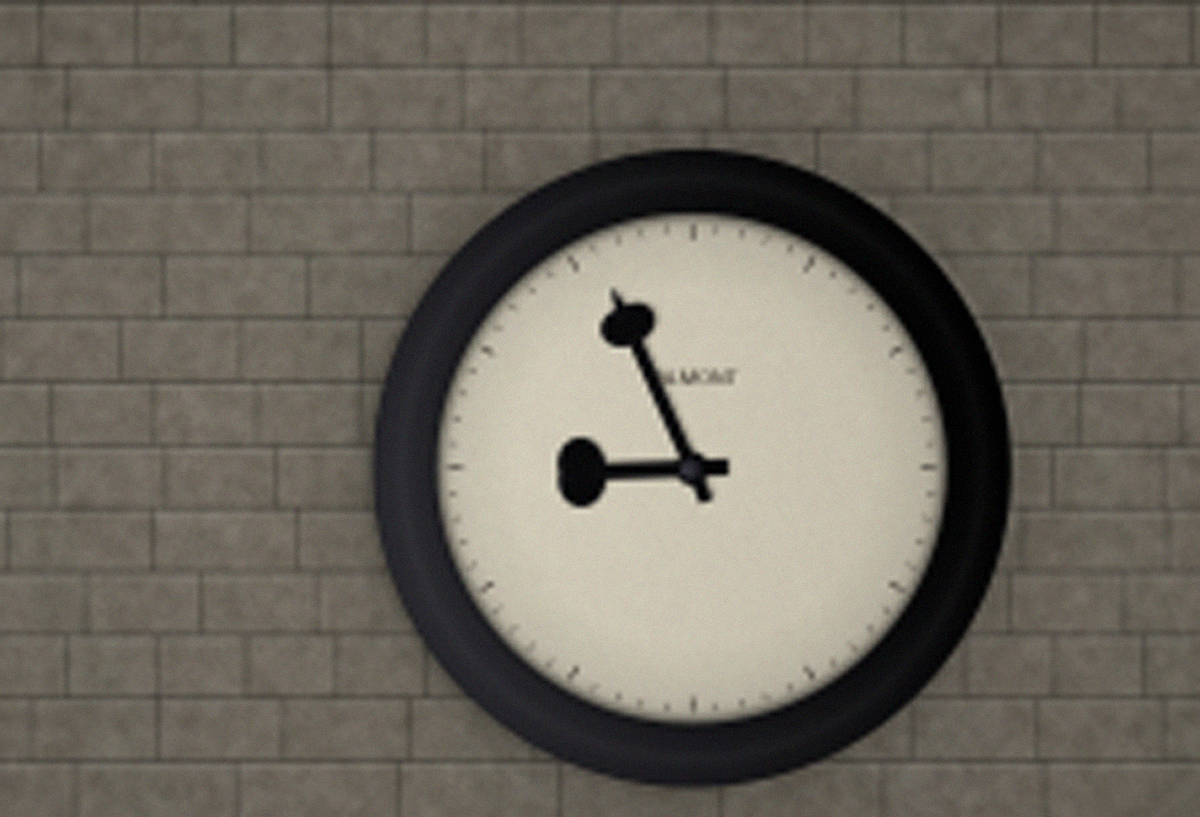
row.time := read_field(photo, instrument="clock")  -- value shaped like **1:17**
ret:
**8:56**
